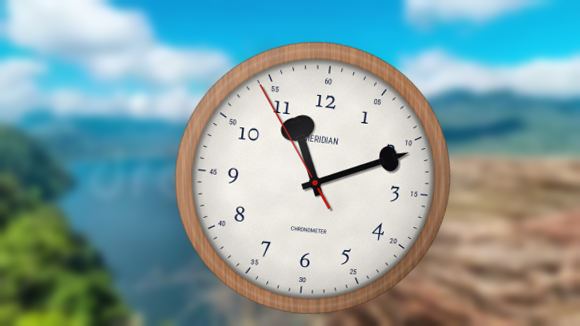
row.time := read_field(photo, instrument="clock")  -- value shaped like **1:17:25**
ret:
**11:10:54**
